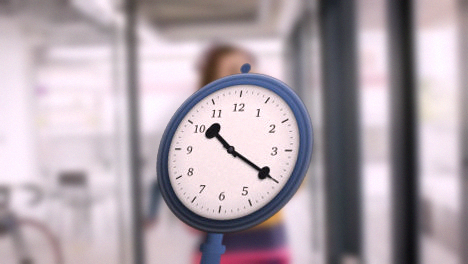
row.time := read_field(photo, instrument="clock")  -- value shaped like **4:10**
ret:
**10:20**
